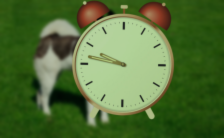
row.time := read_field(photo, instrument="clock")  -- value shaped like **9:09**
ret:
**9:47**
